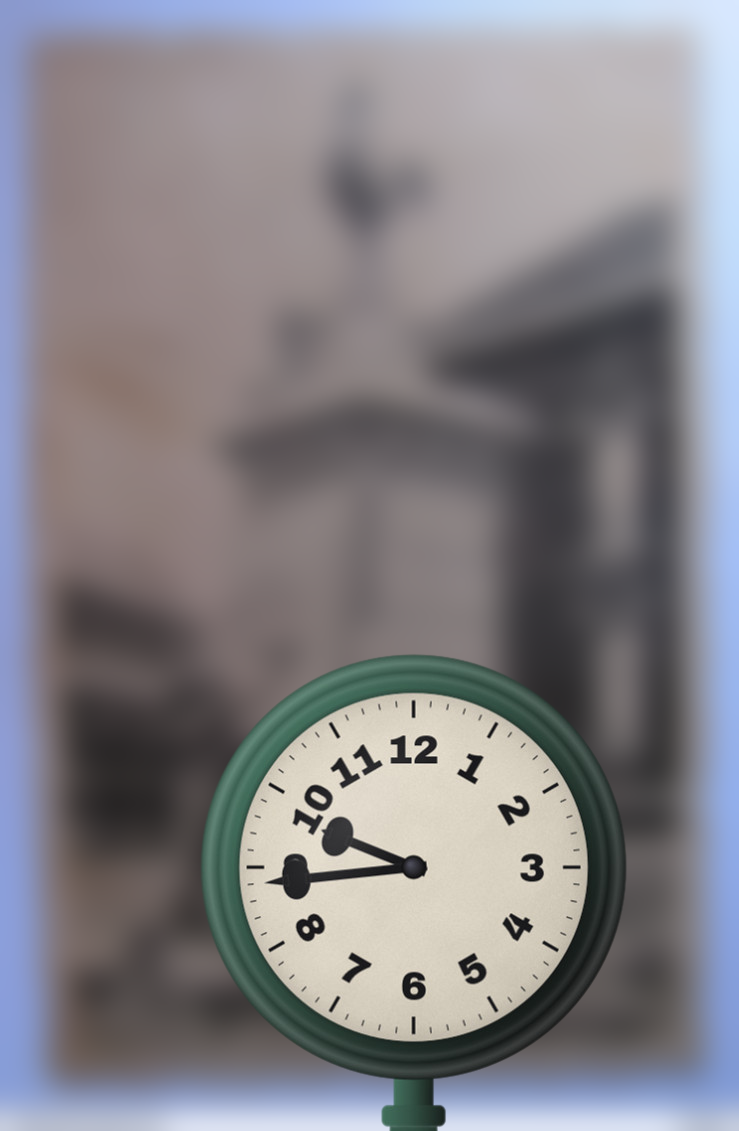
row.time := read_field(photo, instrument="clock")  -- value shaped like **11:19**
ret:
**9:44**
